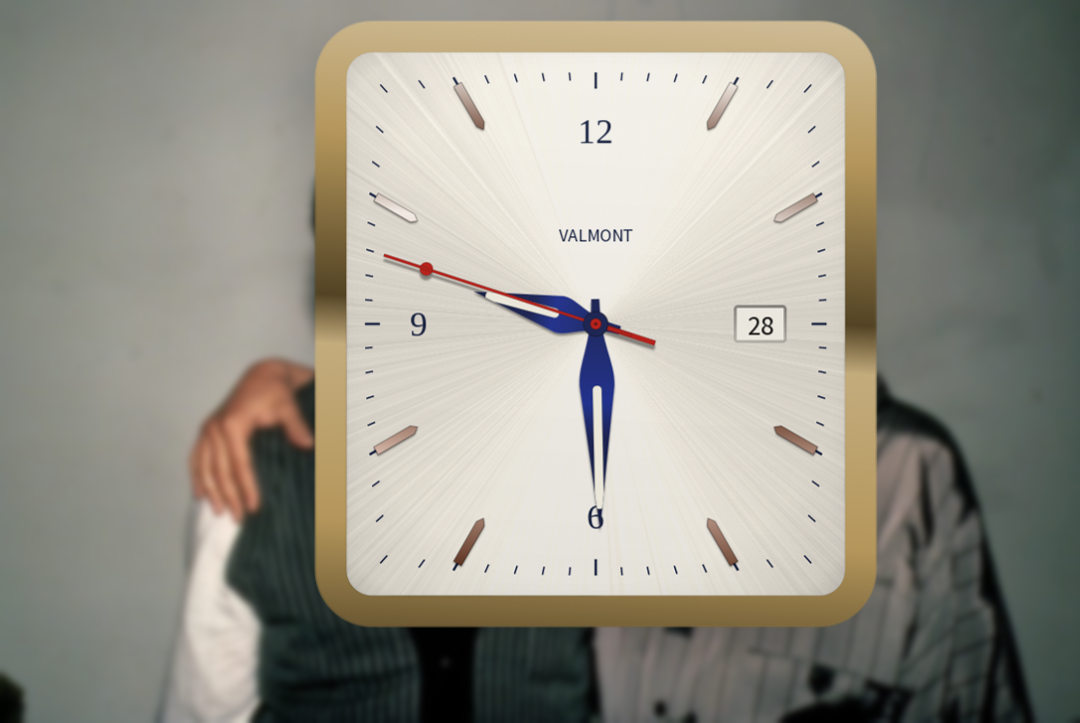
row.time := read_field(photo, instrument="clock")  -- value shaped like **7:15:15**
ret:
**9:29:48**
